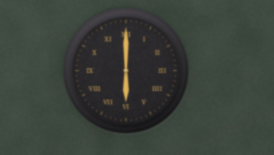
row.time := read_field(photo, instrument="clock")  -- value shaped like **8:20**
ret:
**6:00**
